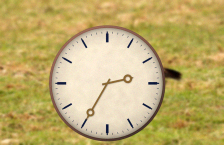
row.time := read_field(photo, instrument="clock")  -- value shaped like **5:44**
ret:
**2:35**
